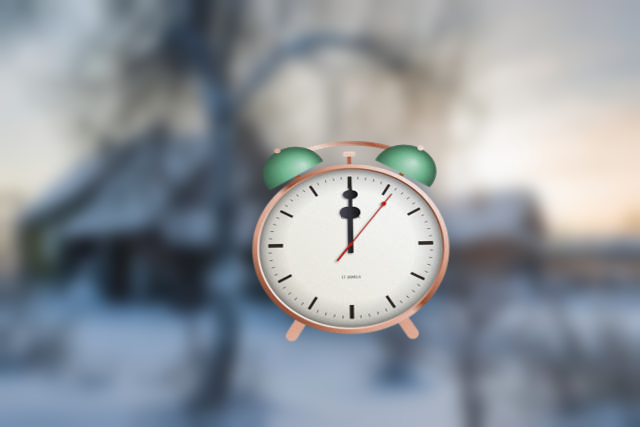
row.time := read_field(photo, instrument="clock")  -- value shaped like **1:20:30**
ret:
**12:00:06**
